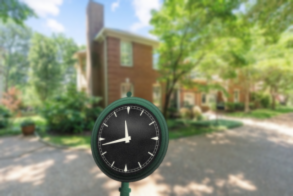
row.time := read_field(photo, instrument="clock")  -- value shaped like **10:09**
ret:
**11:43**
